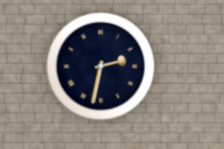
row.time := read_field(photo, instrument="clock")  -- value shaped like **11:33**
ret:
**2:32**
